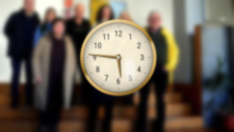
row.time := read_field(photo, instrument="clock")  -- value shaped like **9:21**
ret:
**5:46**
